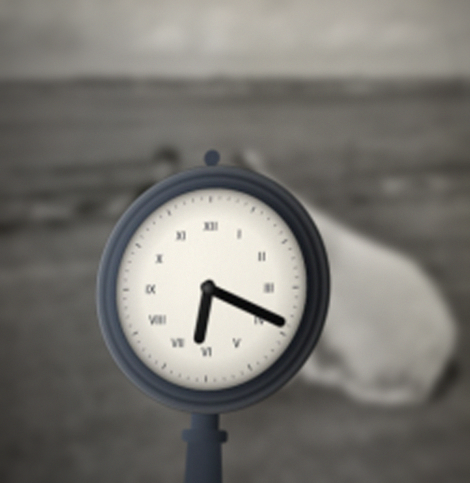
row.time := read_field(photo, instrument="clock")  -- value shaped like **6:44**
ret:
**6:19**
